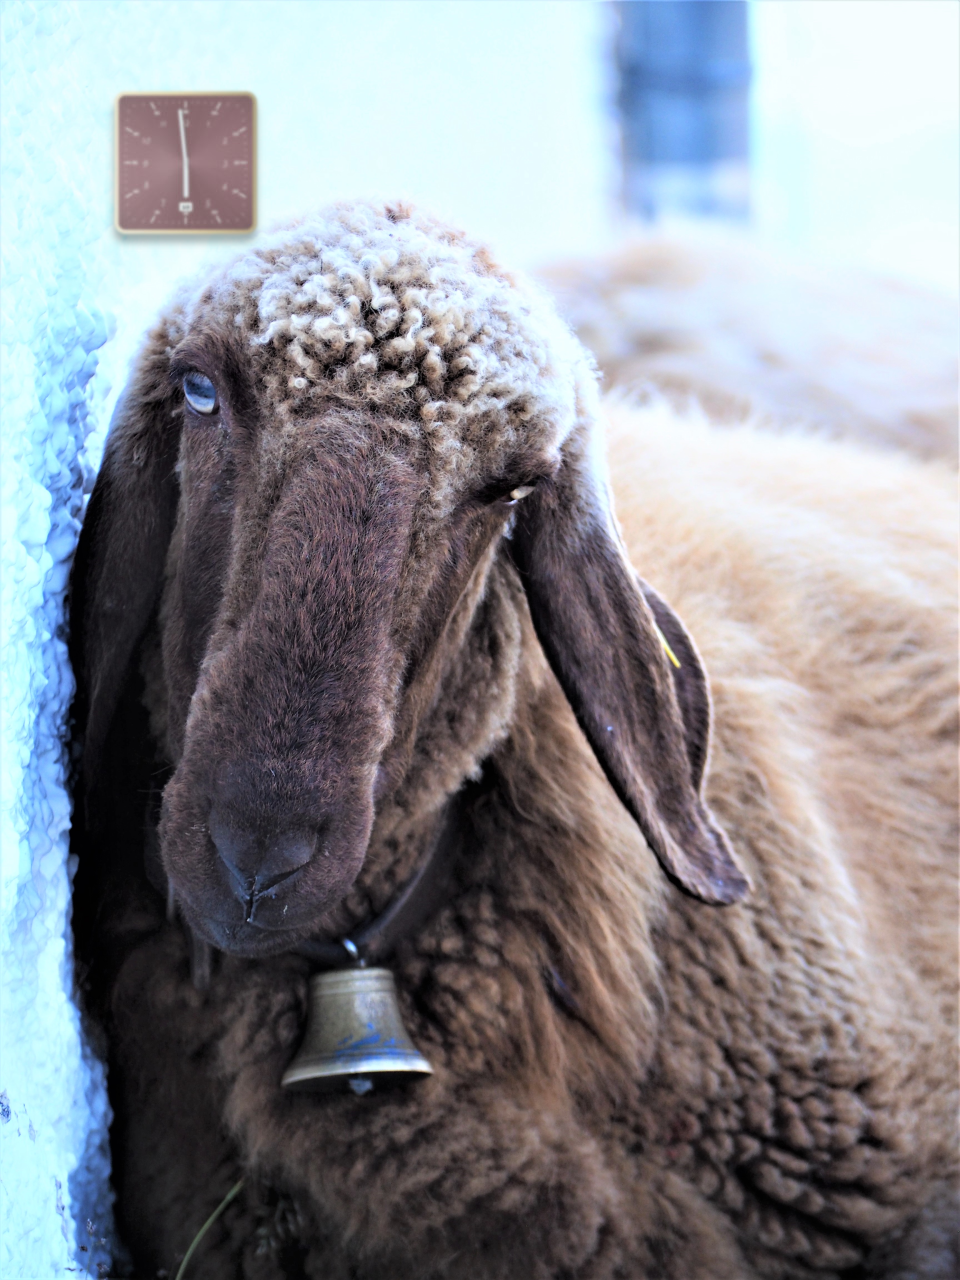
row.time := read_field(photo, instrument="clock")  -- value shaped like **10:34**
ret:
**5:59**
